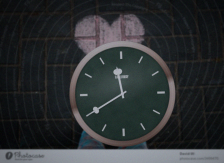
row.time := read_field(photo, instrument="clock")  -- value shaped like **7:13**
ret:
**11:40**
